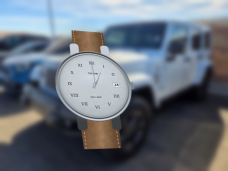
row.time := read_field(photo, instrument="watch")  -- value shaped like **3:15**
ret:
**1:00**
